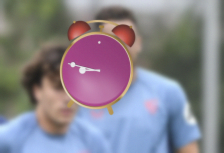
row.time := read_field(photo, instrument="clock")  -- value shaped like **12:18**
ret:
**8:46**
